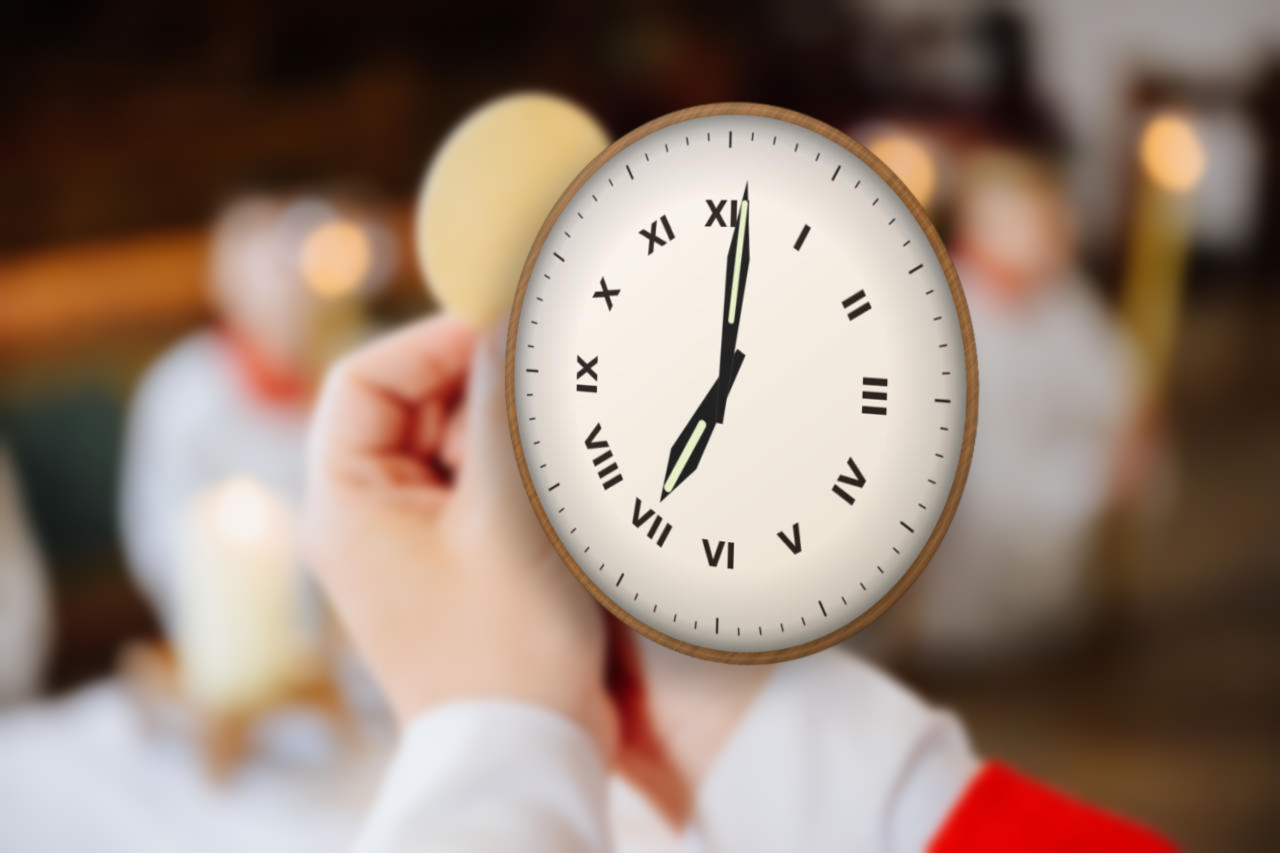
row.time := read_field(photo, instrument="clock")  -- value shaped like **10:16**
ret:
**7:01**
